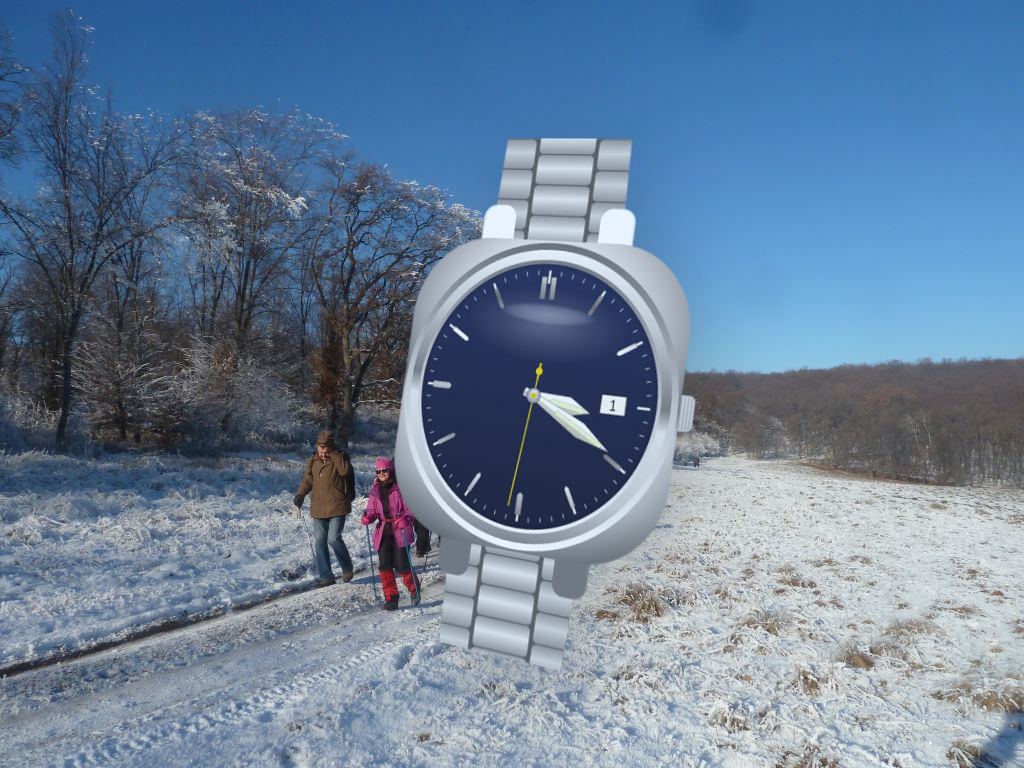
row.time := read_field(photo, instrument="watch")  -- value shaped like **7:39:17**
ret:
**3:19:31**
